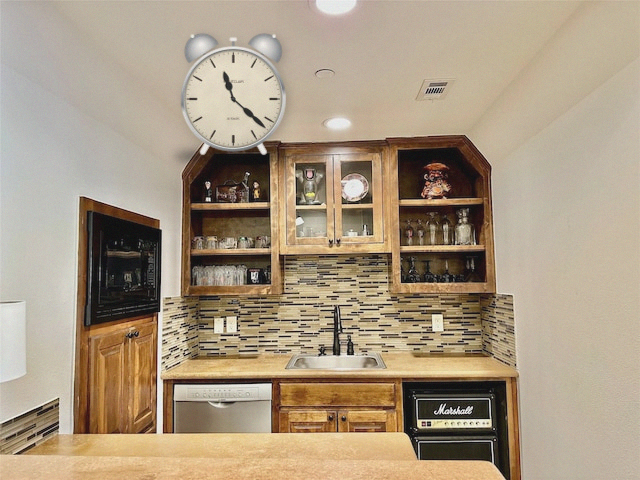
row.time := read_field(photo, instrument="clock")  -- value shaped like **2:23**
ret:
**11:22**
